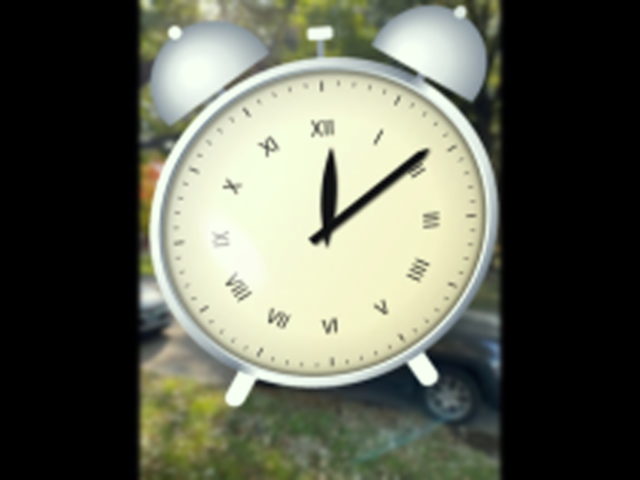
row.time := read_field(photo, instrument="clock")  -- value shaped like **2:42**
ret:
**12:09**
